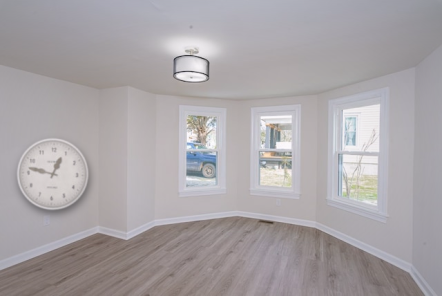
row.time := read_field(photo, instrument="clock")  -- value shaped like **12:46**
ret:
**12:47**
